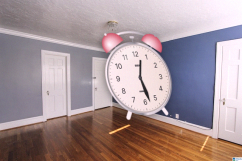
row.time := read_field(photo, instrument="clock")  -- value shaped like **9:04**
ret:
**12:28**
